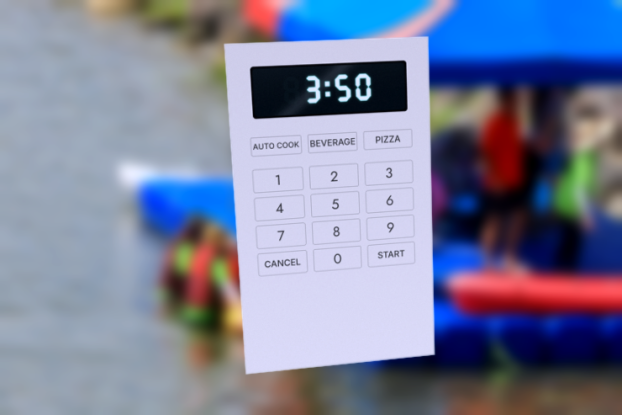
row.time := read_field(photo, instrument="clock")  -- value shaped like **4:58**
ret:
**3:50**
